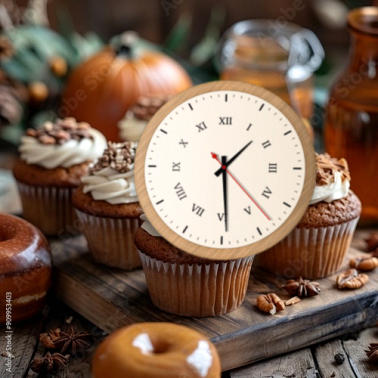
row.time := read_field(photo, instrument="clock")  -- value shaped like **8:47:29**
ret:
**1:29:23**
